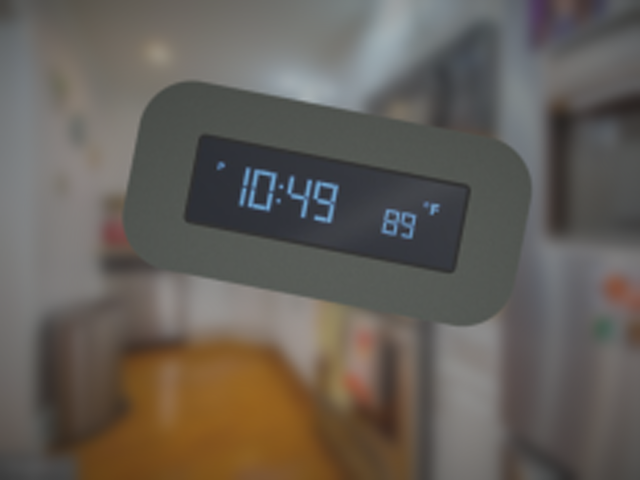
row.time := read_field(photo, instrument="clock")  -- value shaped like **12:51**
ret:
**10:49**
